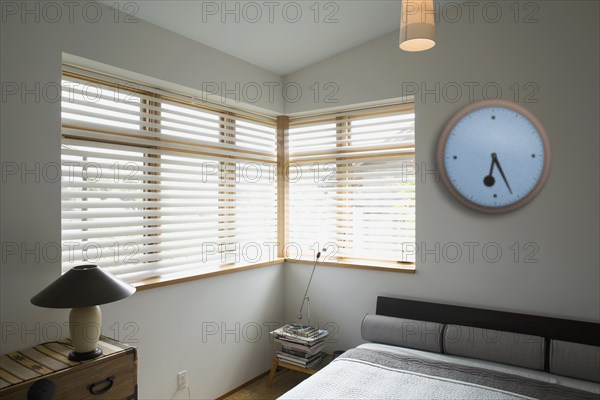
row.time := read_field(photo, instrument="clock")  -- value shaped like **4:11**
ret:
**6:26**
